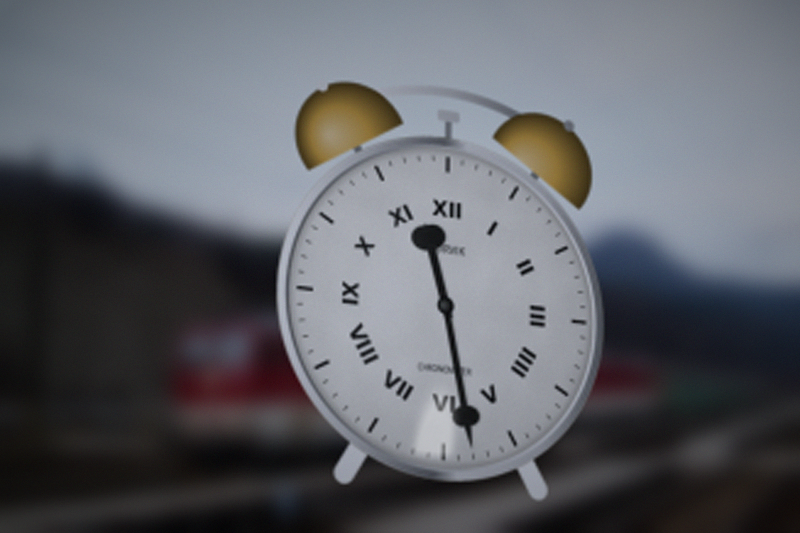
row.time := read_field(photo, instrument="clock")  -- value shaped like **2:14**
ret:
**11:28**
